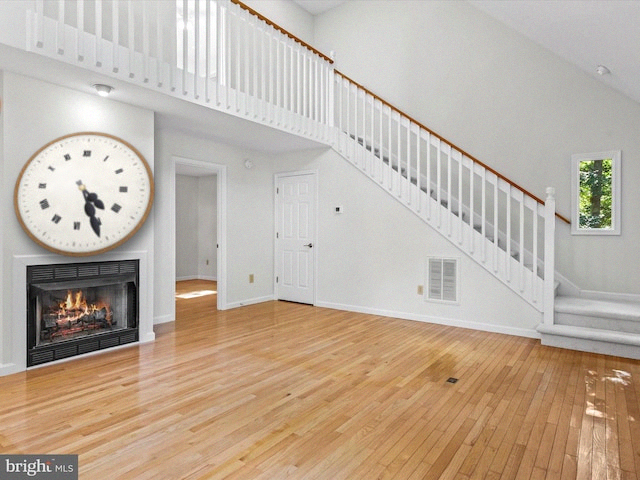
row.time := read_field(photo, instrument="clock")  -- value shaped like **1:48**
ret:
**4:26**
